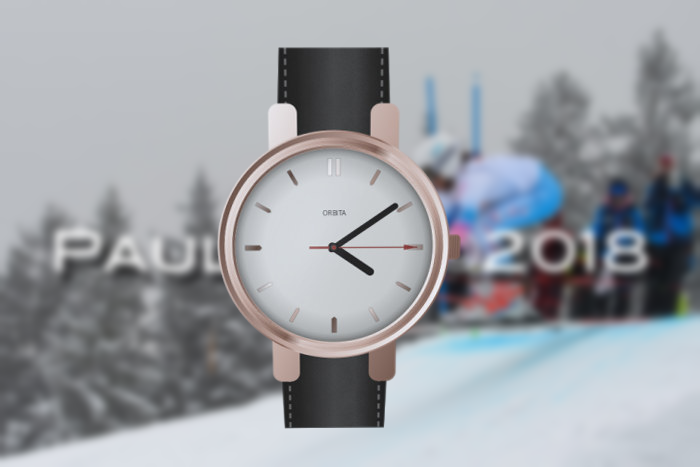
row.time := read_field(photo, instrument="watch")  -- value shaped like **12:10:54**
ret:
**4:09:15**
